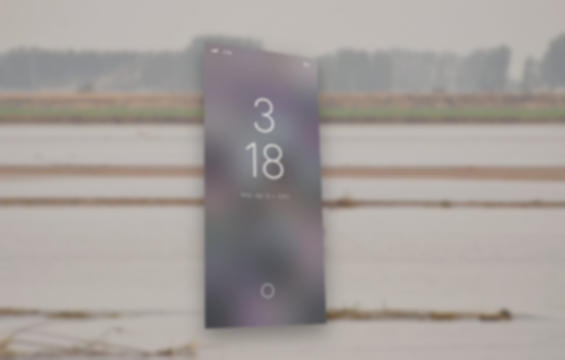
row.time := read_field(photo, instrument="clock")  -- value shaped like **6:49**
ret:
**3:18**
